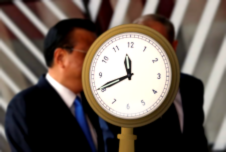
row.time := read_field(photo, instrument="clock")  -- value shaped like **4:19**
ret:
**11:41**
